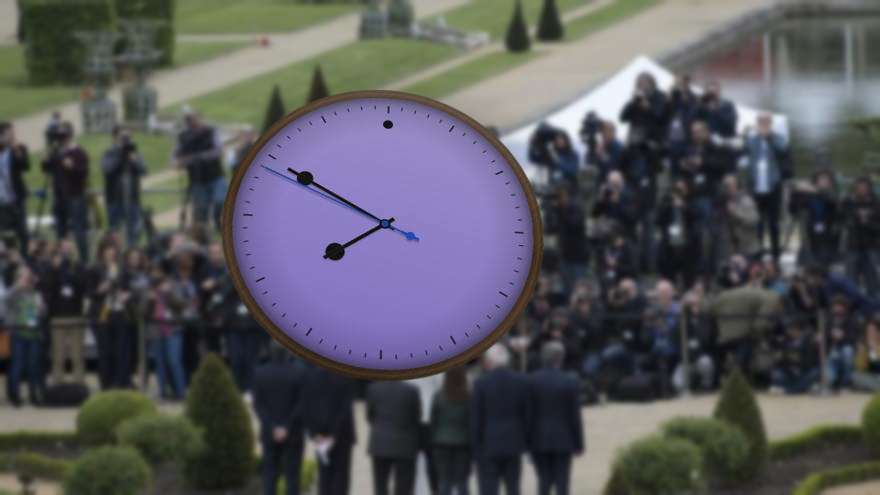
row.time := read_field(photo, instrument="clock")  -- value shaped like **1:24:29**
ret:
**7:49:49**
